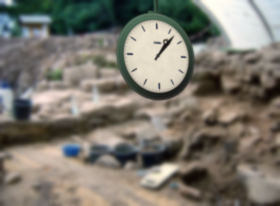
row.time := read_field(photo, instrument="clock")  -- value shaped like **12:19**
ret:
**1:07**
